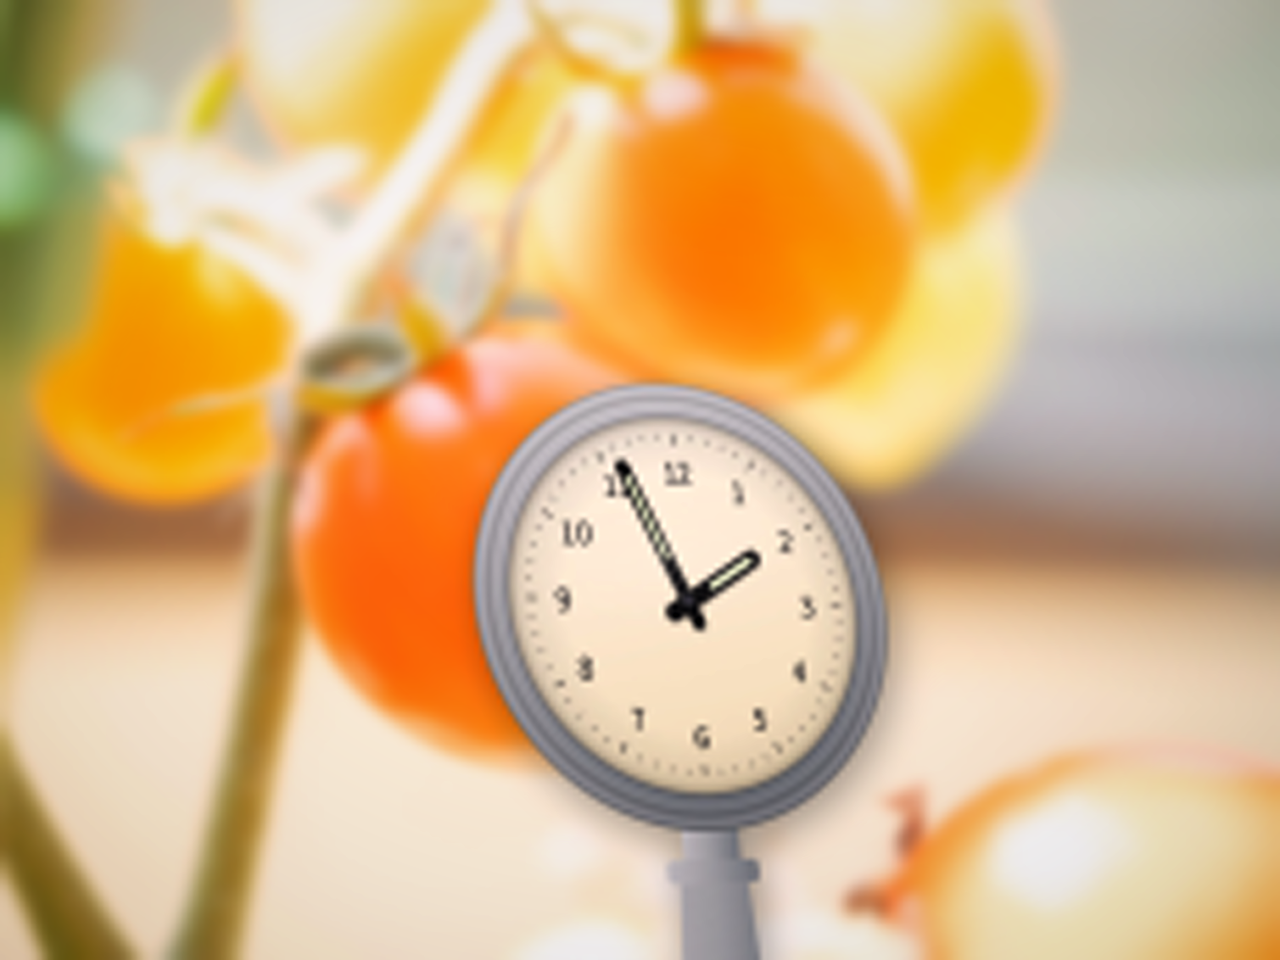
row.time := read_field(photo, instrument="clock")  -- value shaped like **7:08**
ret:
**1:56**
